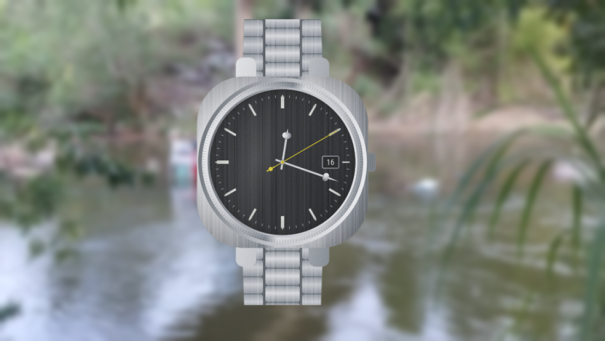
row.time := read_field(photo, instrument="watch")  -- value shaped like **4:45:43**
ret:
**12:18:10**
